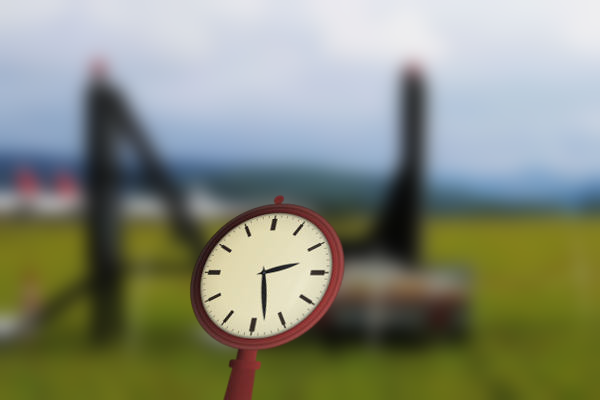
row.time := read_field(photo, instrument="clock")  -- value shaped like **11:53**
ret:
**2:28**
